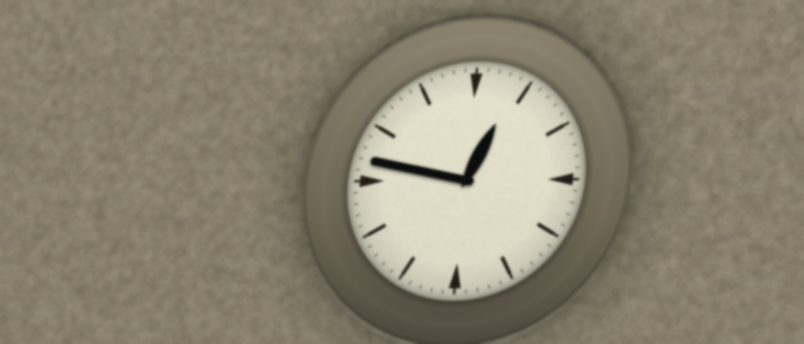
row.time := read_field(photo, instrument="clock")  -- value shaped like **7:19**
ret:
**12:47**
